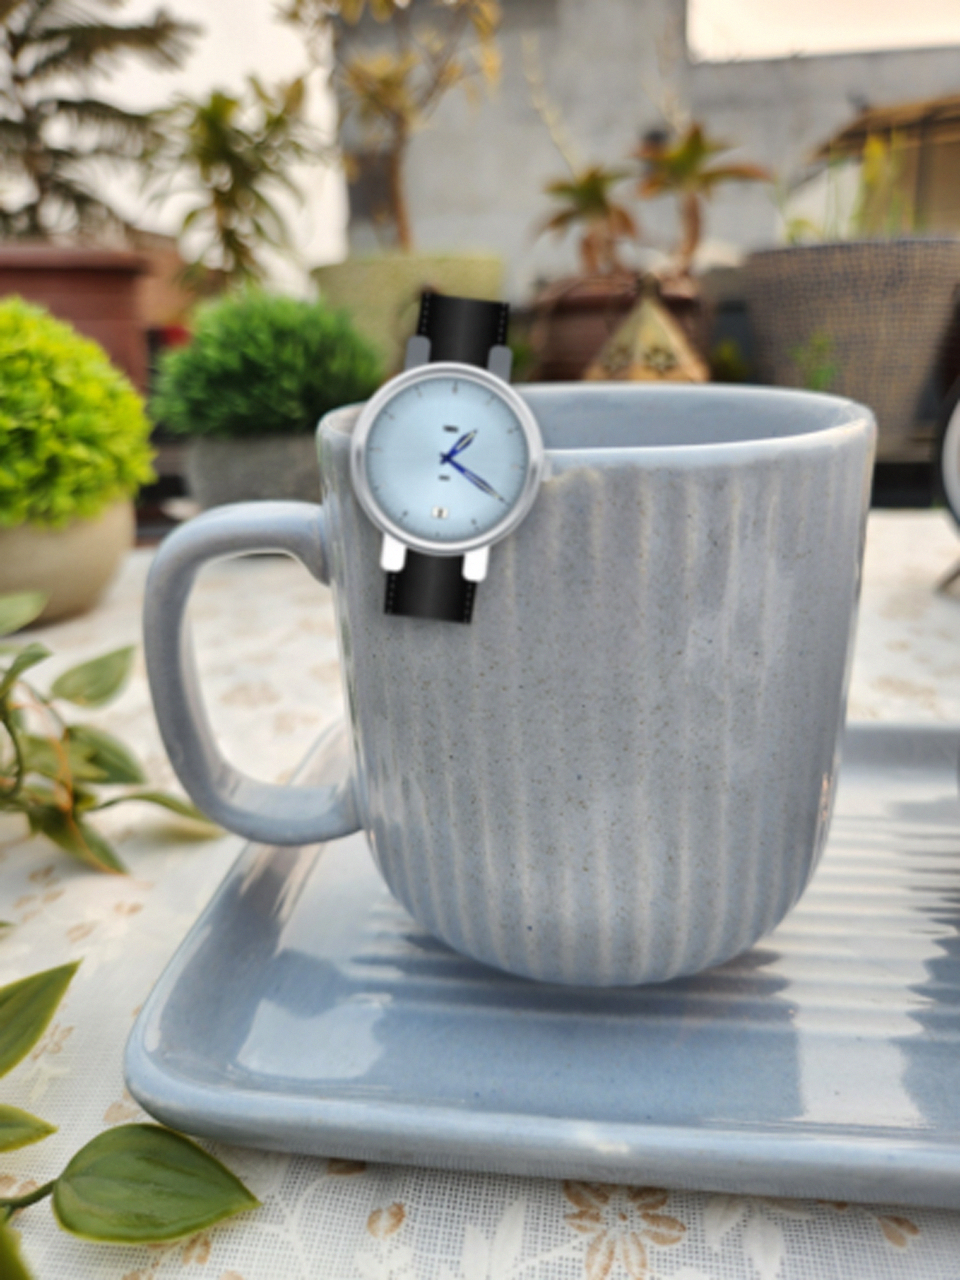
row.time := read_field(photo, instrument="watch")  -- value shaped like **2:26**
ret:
**1:20**
